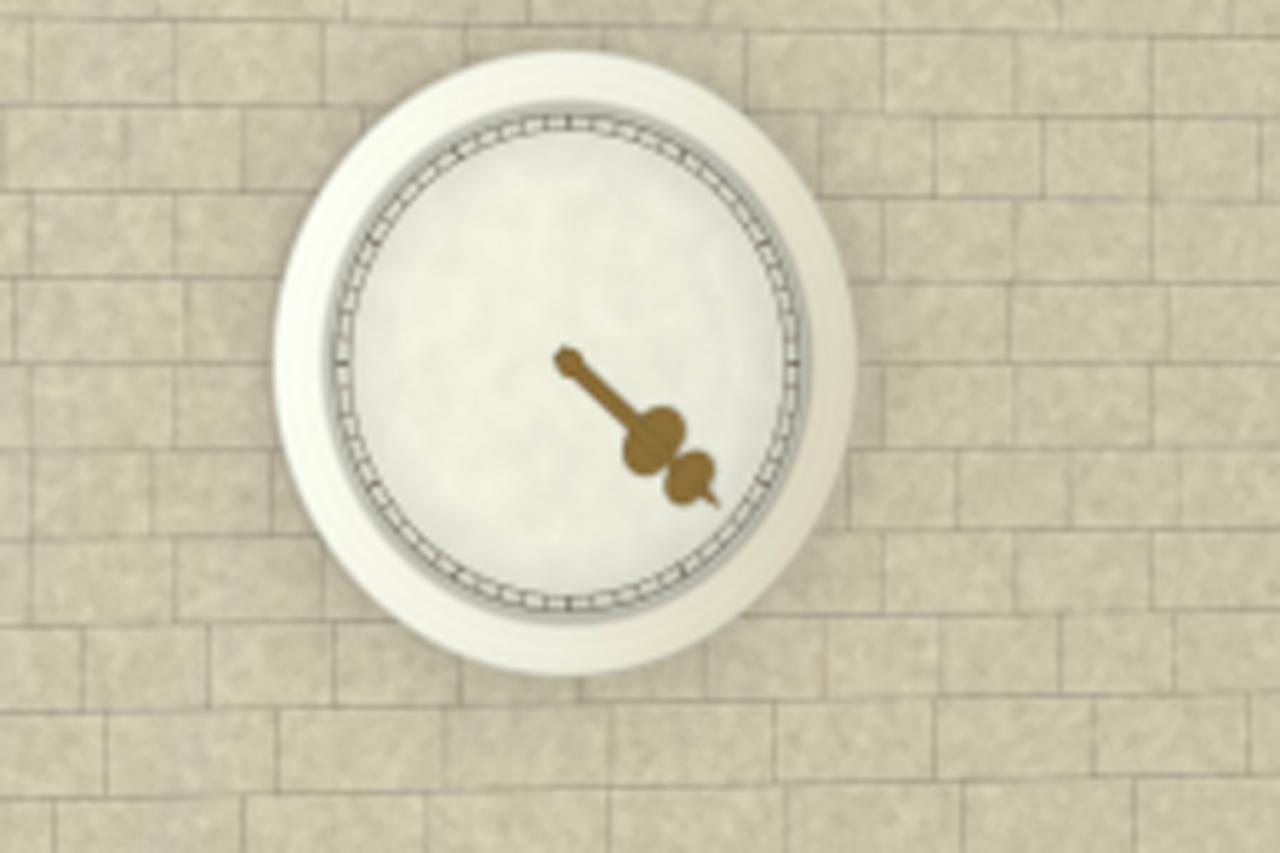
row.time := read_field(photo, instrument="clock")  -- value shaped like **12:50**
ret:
**4:22**
